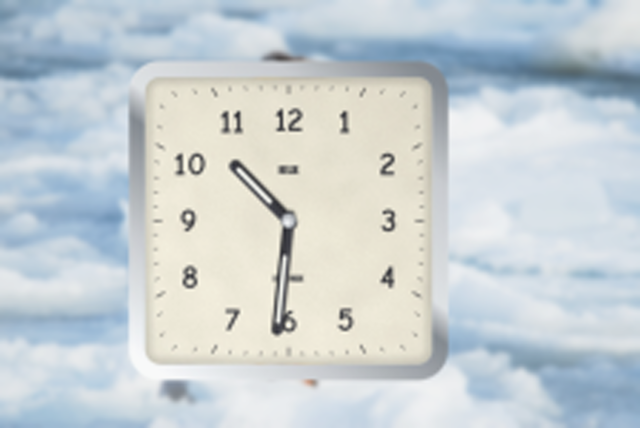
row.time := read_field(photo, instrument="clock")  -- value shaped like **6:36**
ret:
**10:31**
